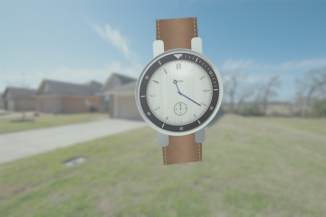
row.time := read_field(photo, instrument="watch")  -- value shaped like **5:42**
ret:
**11:21**
